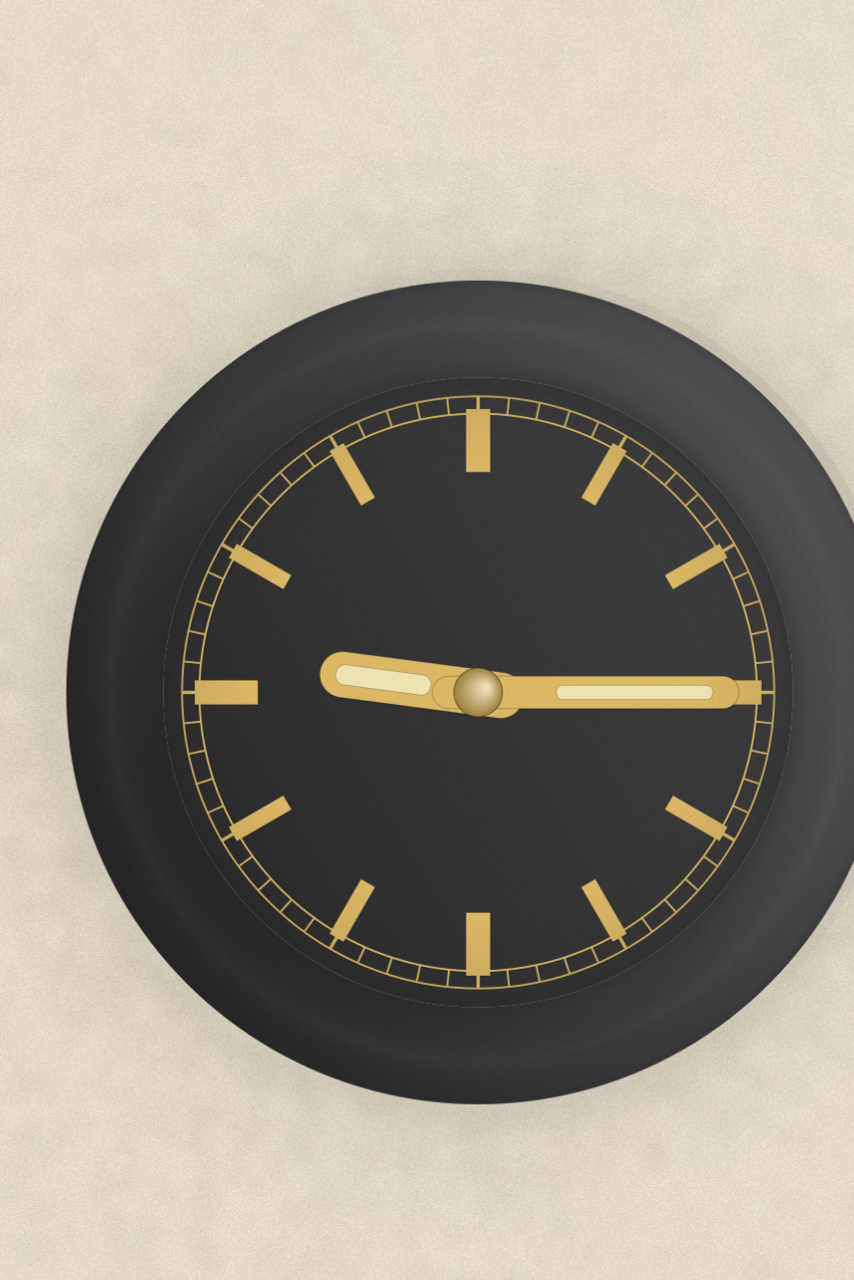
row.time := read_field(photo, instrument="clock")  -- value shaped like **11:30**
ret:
**9:15**
